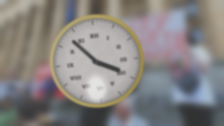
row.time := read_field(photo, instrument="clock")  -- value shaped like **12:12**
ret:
**3:53**
